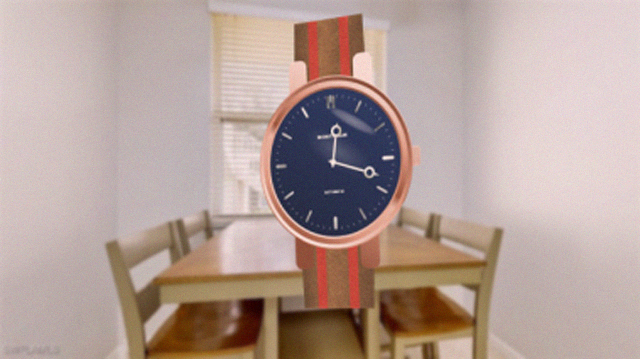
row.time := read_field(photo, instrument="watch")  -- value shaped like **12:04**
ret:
**12:18**
